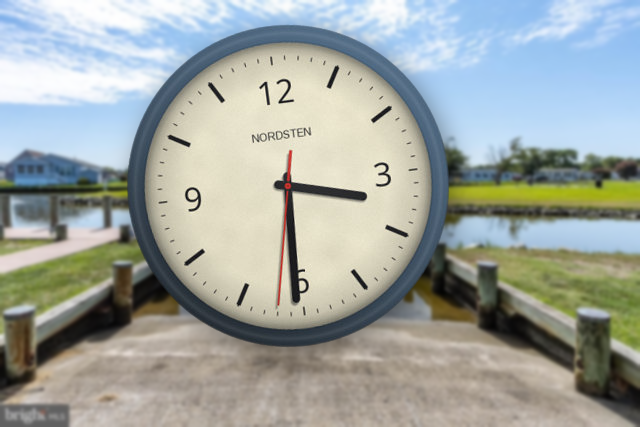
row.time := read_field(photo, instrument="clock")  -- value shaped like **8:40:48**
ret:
**3:30:32**
